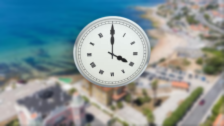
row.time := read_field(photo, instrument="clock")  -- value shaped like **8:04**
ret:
**4:00**
